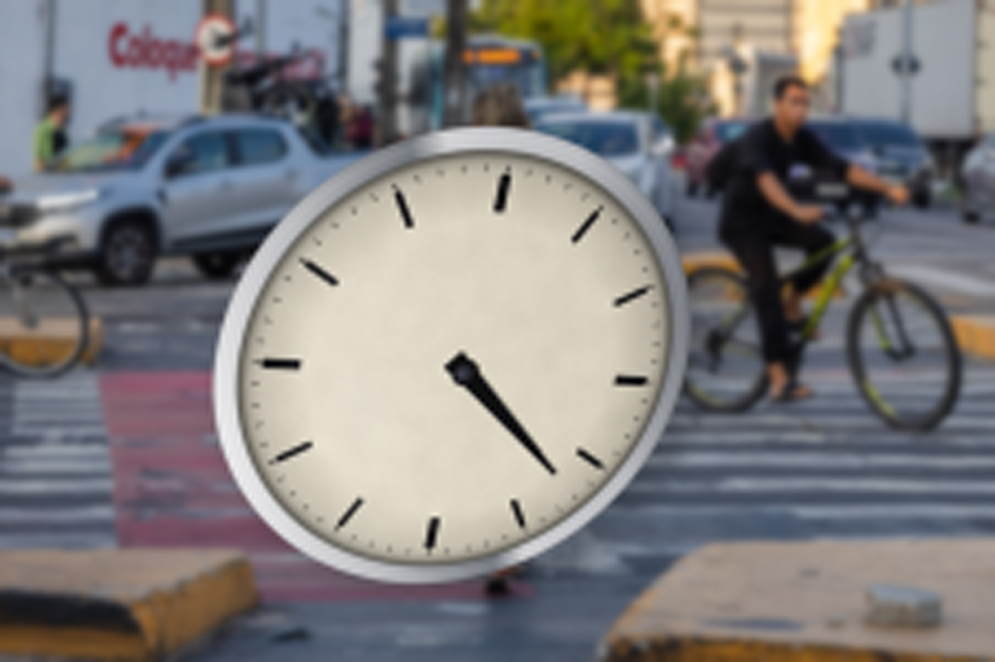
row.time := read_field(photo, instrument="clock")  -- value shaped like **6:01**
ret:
**4:22**
